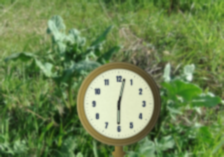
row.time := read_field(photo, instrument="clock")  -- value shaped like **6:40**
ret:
**6:02**
